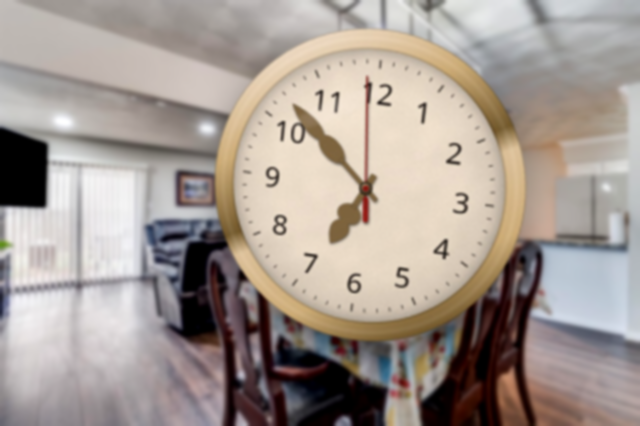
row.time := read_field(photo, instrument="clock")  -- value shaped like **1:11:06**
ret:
**6:51:59**
